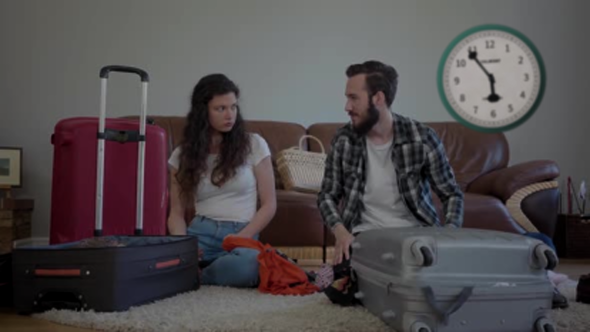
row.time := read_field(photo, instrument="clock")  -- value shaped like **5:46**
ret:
**5:54**
